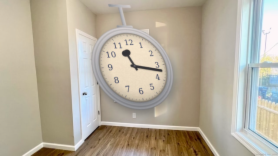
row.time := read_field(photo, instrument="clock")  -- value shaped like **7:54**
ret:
**11:17**
